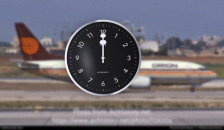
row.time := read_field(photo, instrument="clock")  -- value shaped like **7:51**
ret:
**12:00**
